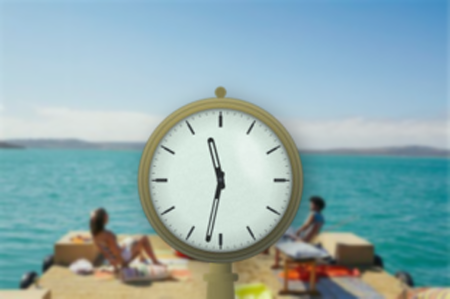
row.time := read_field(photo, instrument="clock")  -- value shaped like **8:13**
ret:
**11:32**
